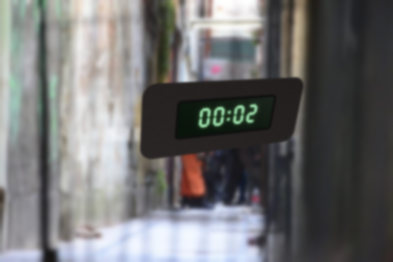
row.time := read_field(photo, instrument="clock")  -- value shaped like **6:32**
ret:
**0:02**
